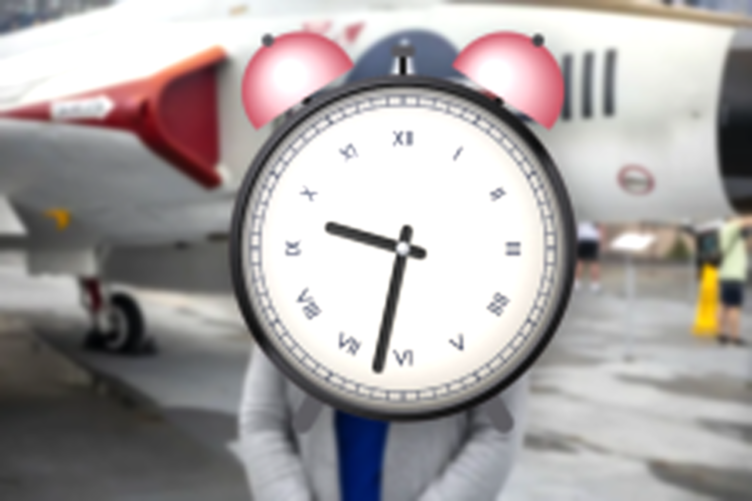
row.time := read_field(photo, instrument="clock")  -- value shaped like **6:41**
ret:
**9:32**
